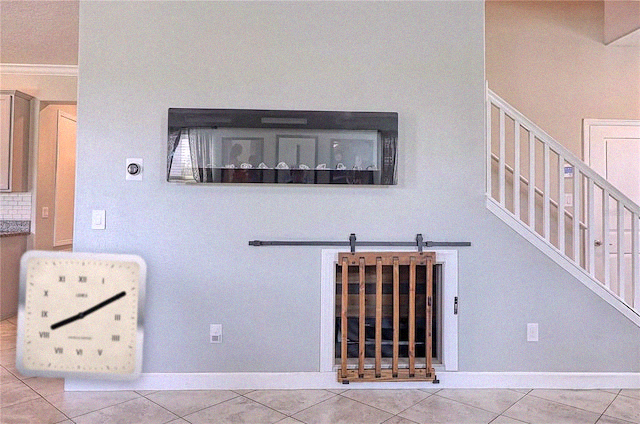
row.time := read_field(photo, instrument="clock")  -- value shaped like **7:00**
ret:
**8:10**
